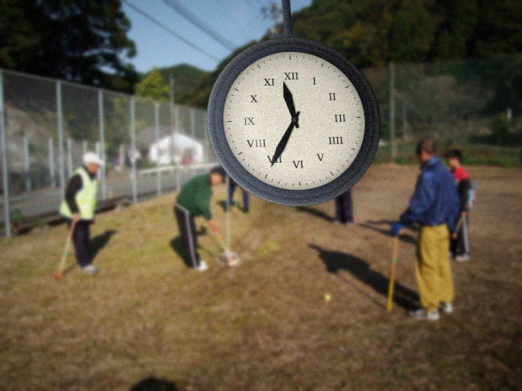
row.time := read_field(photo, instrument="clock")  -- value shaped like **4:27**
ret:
**11:35**
